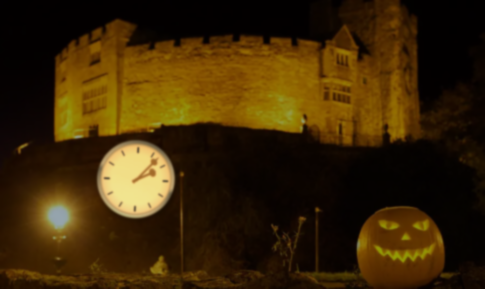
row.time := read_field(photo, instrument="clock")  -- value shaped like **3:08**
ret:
**2:07**
